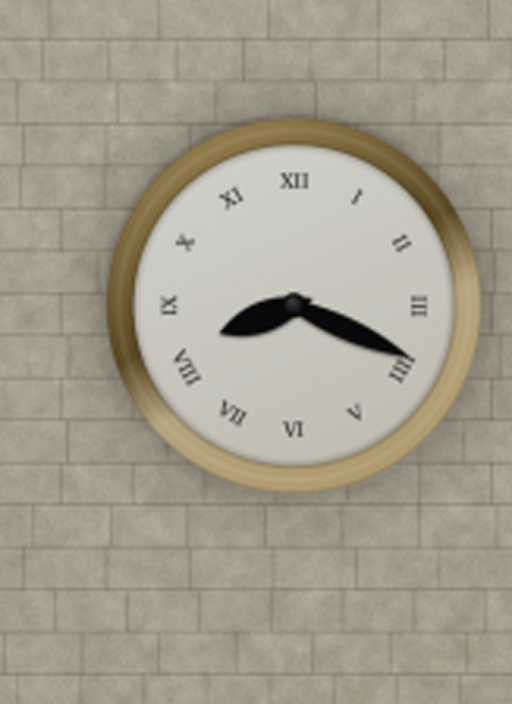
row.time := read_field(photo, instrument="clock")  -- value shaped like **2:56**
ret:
**8:19**
